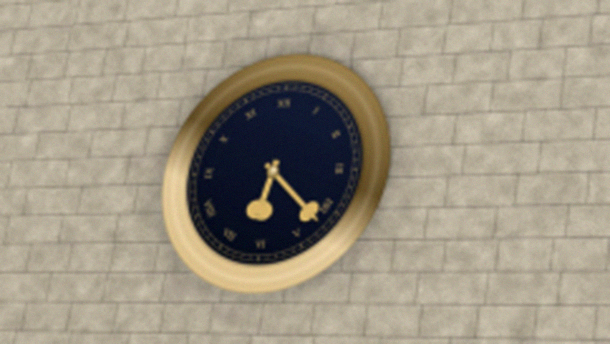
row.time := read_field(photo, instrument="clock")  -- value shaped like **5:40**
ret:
**6:22**
